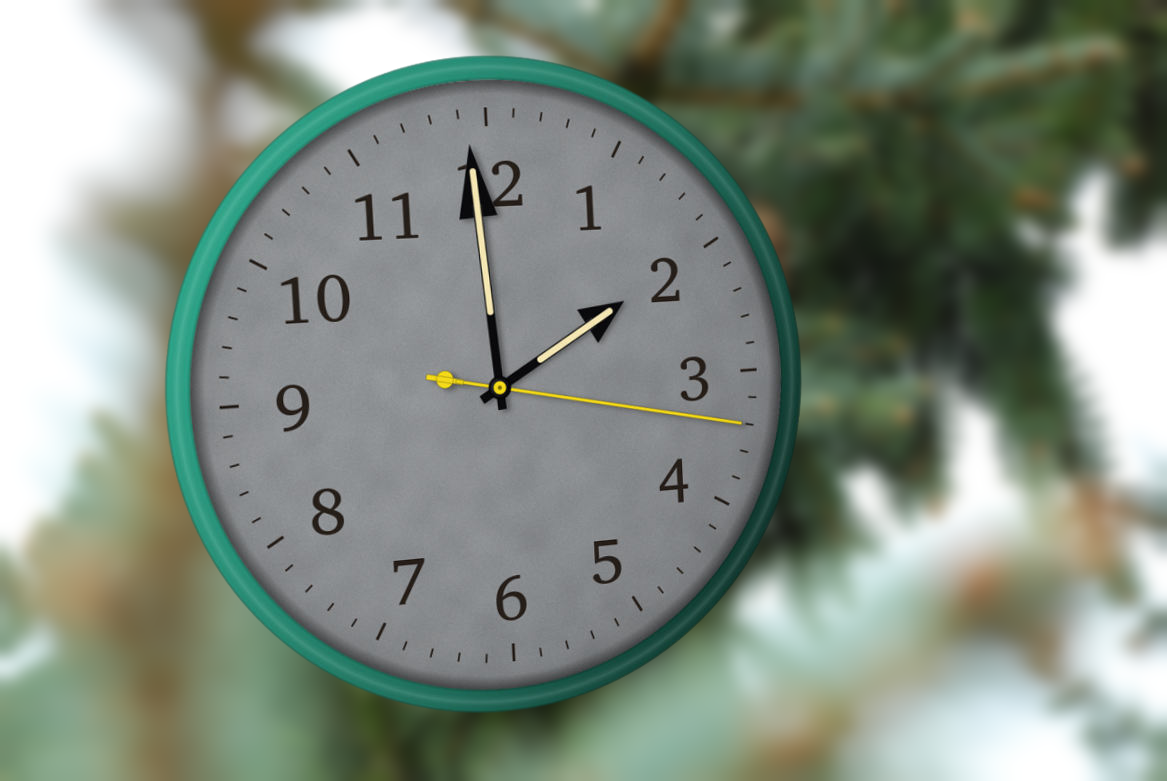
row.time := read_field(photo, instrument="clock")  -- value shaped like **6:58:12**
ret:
**1:59:17**
